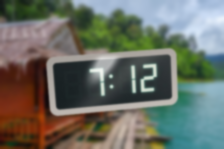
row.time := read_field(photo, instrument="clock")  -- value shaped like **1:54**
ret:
**7:12**
